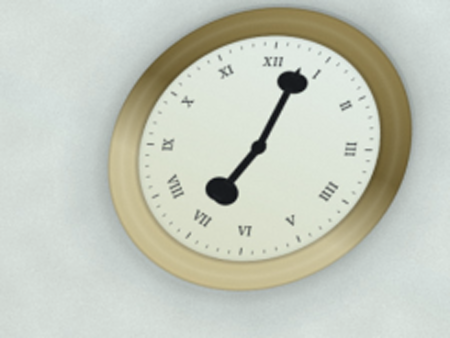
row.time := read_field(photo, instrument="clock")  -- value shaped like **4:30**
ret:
**7:03**
